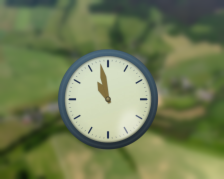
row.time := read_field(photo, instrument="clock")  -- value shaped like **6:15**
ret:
**10:58**
